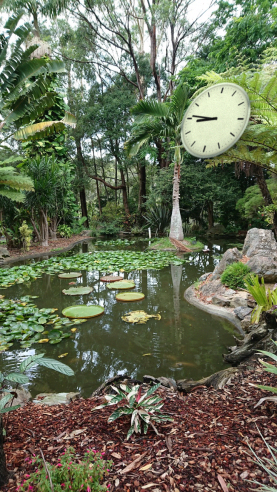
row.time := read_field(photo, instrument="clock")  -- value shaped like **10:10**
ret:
**8:46**
